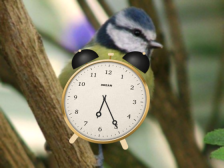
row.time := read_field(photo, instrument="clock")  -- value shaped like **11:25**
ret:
**6:25**
